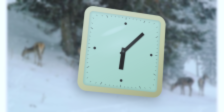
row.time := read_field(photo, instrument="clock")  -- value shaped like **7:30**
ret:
**6:07**
